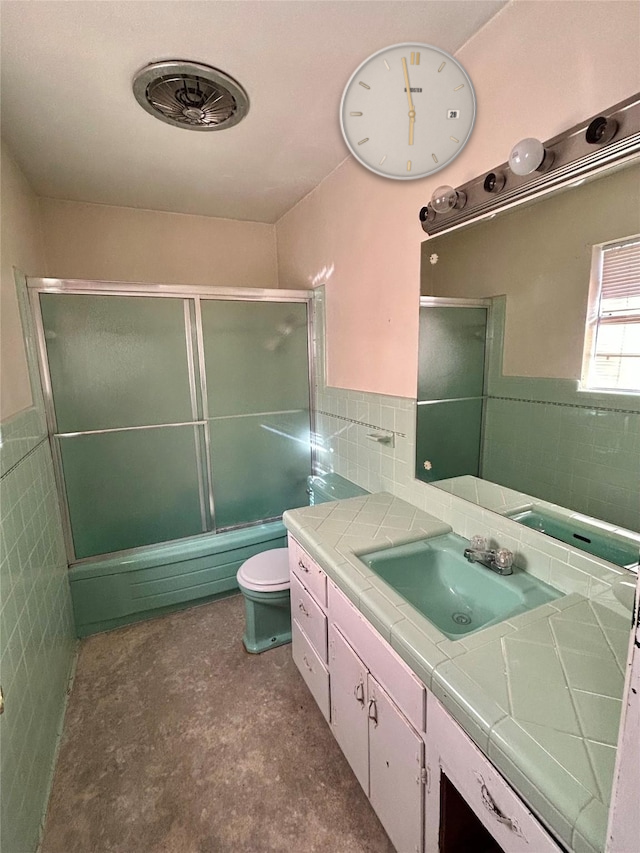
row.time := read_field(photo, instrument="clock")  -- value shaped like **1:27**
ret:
**5:58**
